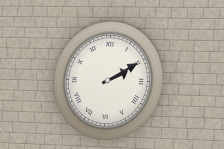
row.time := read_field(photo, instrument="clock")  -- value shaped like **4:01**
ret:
**2:10**
